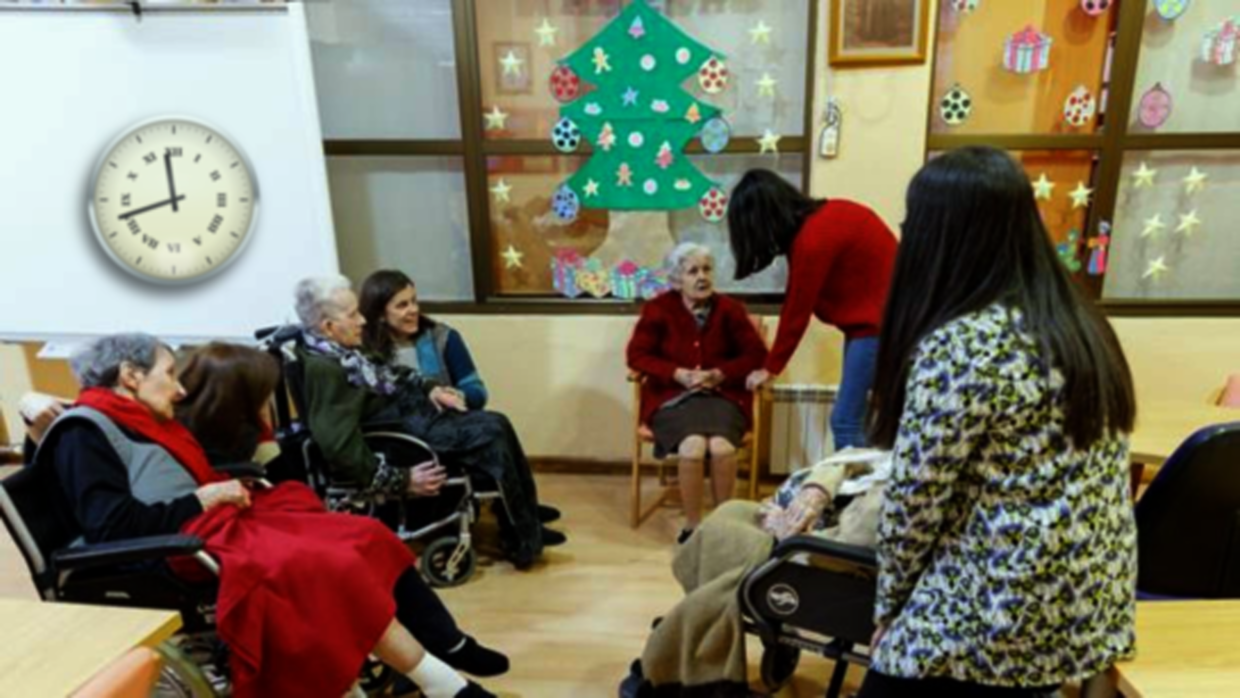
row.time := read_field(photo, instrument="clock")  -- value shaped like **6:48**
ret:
**11:42**
